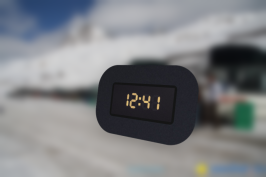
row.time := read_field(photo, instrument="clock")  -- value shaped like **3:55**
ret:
**12:41**
